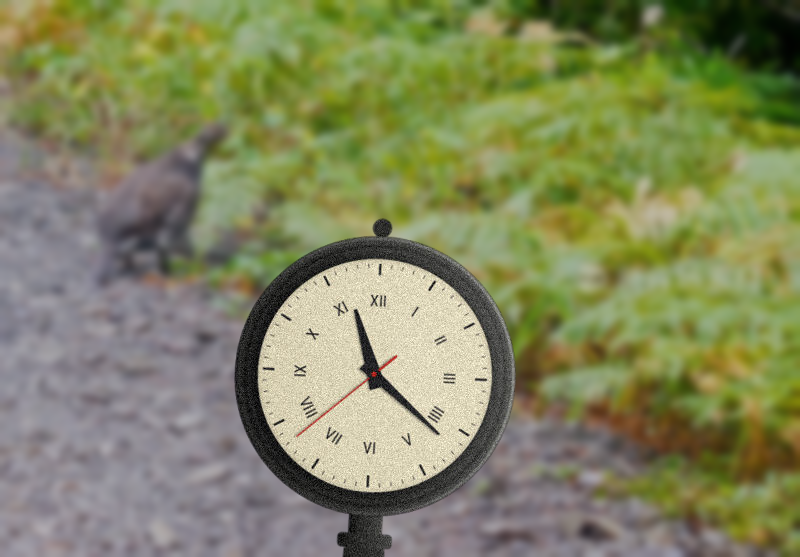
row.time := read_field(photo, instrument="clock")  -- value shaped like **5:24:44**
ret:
**11:21:38**
